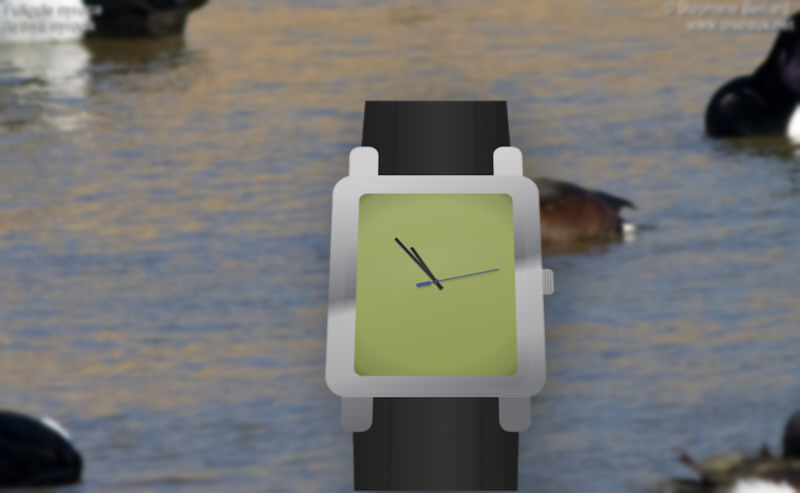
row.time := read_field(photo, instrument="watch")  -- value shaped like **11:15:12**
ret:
**10:53:13**
